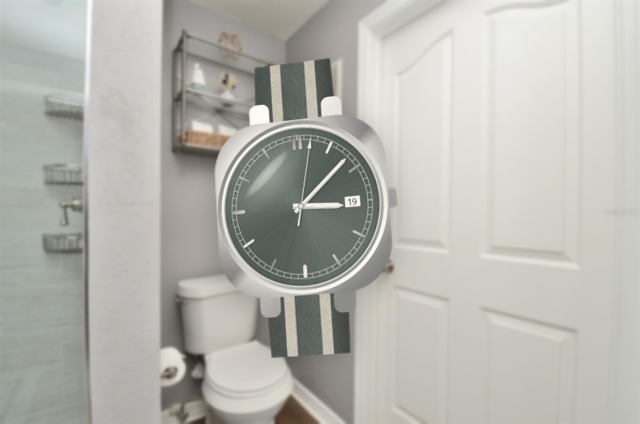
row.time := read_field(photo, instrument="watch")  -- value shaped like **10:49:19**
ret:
**3:08:02**
